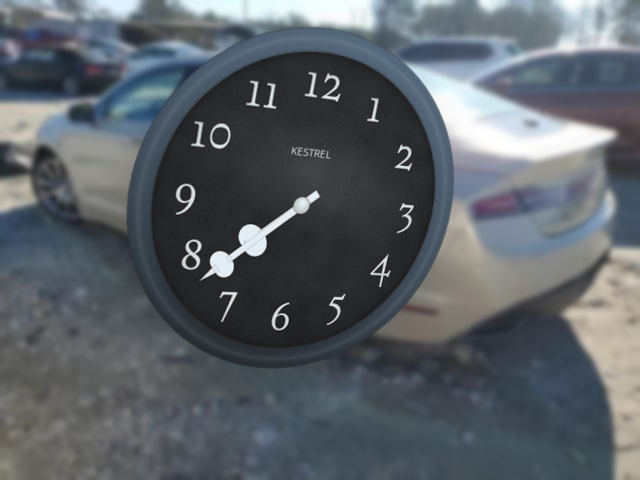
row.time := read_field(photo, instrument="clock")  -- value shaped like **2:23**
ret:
**7:38**
